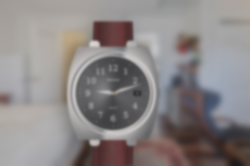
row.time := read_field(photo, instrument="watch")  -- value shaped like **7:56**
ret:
**9:12**
